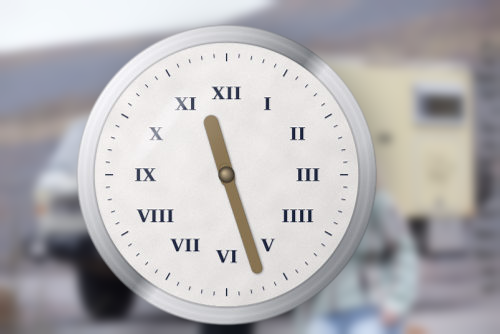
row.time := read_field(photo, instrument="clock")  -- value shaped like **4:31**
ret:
**11:27**
